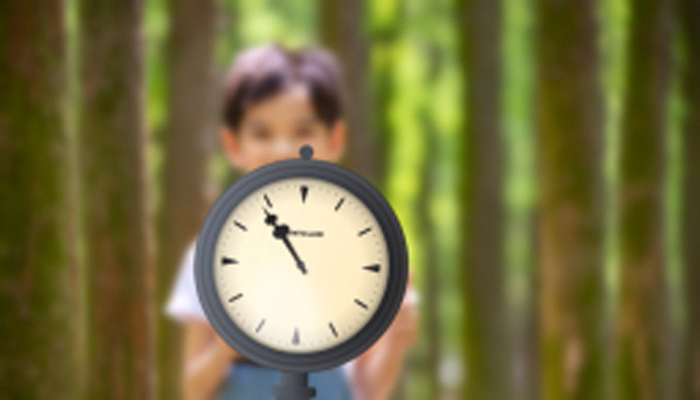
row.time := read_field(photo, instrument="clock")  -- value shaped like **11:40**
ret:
**10:54**
